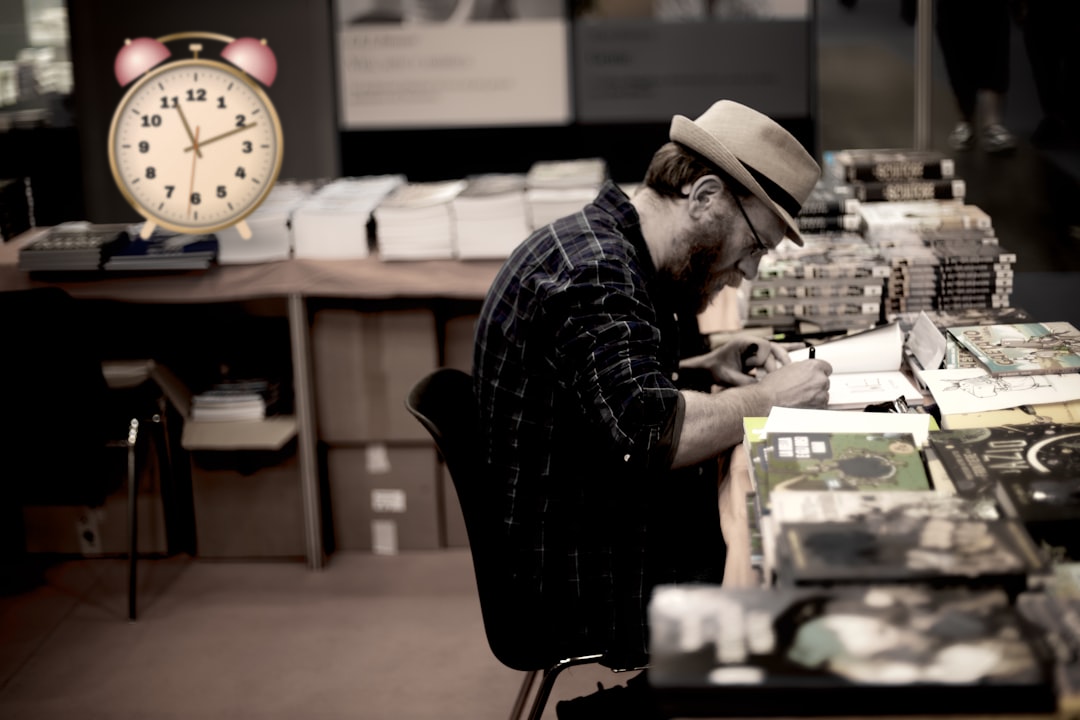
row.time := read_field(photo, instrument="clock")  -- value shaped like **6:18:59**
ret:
**11:11:31**
